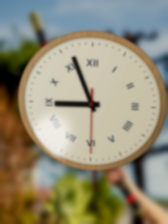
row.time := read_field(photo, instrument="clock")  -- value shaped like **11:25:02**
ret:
**8:56:30**
